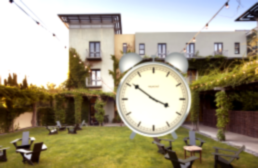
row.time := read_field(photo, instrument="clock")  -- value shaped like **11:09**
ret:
**3:51**
